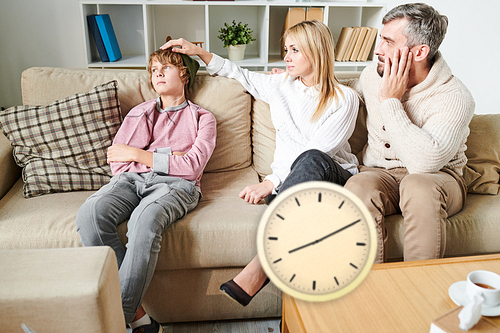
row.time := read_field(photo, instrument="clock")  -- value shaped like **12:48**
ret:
**8:10**
